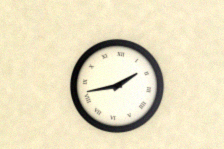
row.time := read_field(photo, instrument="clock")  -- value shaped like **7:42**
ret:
**1:42**
